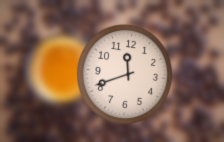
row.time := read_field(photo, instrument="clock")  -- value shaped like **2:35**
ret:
**11:41**
